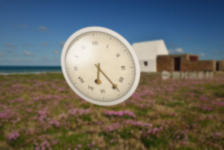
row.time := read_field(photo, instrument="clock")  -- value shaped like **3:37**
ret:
**6:24**
